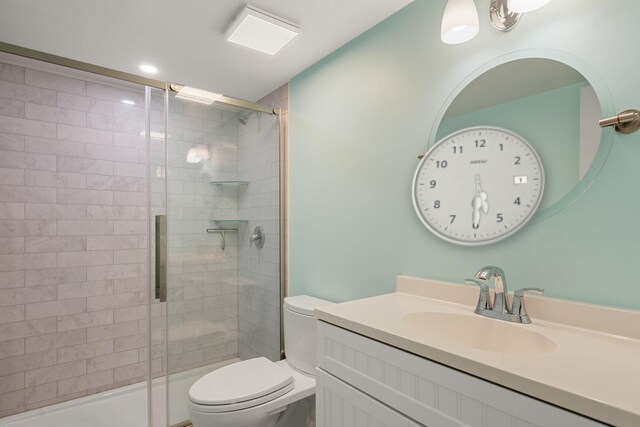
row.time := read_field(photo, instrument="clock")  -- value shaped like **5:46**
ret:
**5:30**
